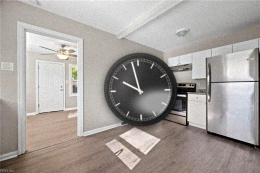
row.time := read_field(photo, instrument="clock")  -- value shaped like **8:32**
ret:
**9:58**
